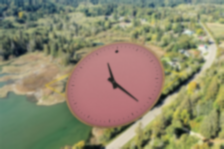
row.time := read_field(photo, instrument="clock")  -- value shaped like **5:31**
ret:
**11:22**
